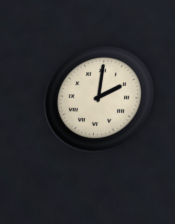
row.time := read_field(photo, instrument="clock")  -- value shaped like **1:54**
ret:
**2:00**
